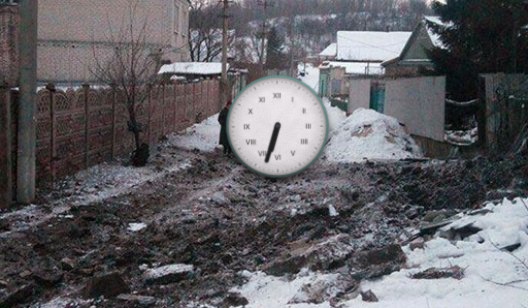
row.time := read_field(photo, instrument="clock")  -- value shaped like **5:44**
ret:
**6:33**
